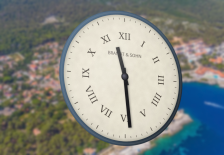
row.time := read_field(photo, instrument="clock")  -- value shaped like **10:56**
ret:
**11:29**
